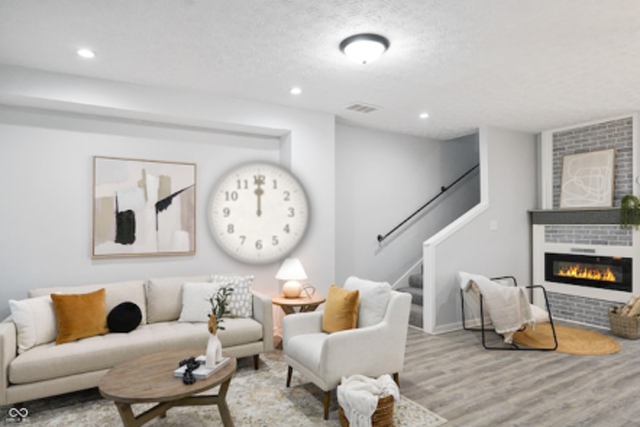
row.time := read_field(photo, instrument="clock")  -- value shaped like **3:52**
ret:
**12:00**
